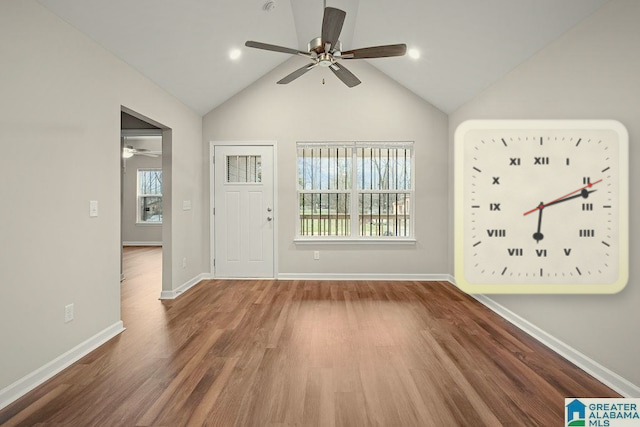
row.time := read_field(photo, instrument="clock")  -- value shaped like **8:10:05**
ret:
**6:12:11**
